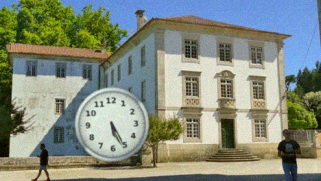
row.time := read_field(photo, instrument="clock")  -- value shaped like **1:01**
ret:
**5:26**
